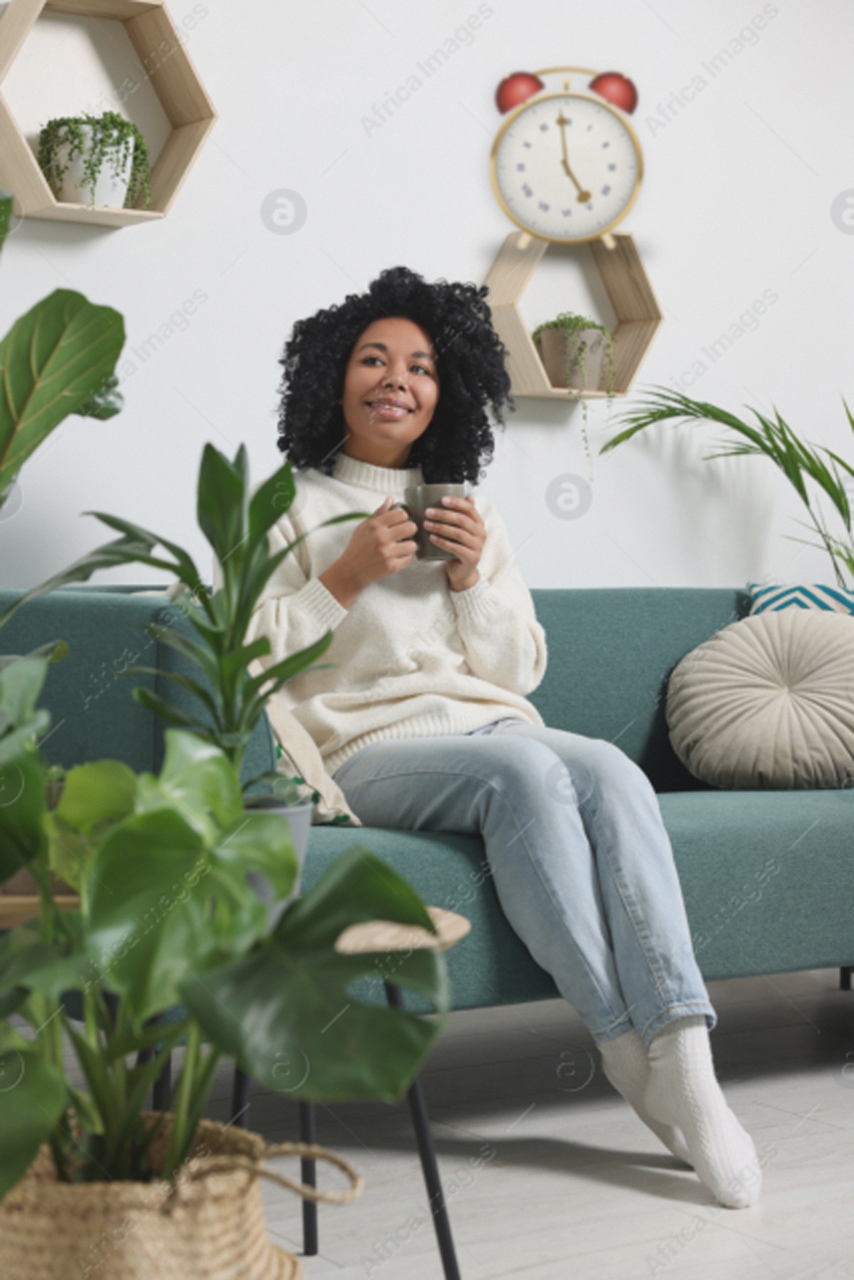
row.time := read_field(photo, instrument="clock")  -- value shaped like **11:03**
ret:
**4:59**
